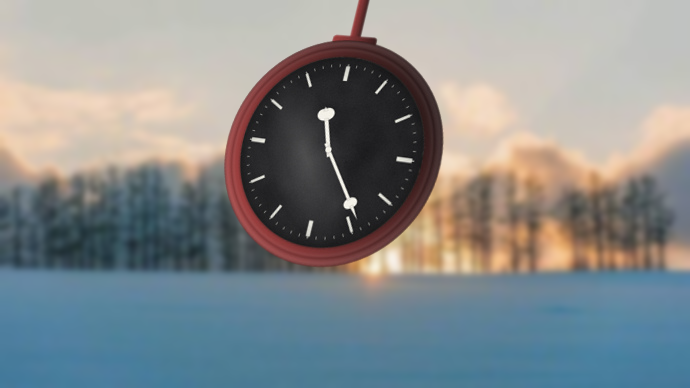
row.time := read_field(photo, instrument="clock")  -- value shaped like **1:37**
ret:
**11:24**
